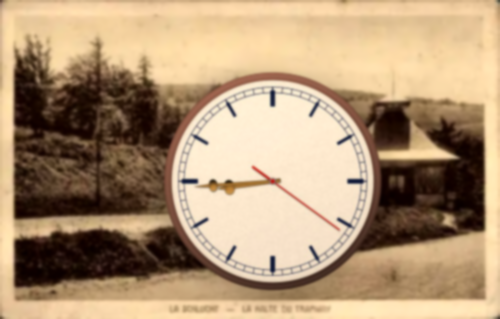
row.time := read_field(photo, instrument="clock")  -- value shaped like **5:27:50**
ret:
**8:44:21**
